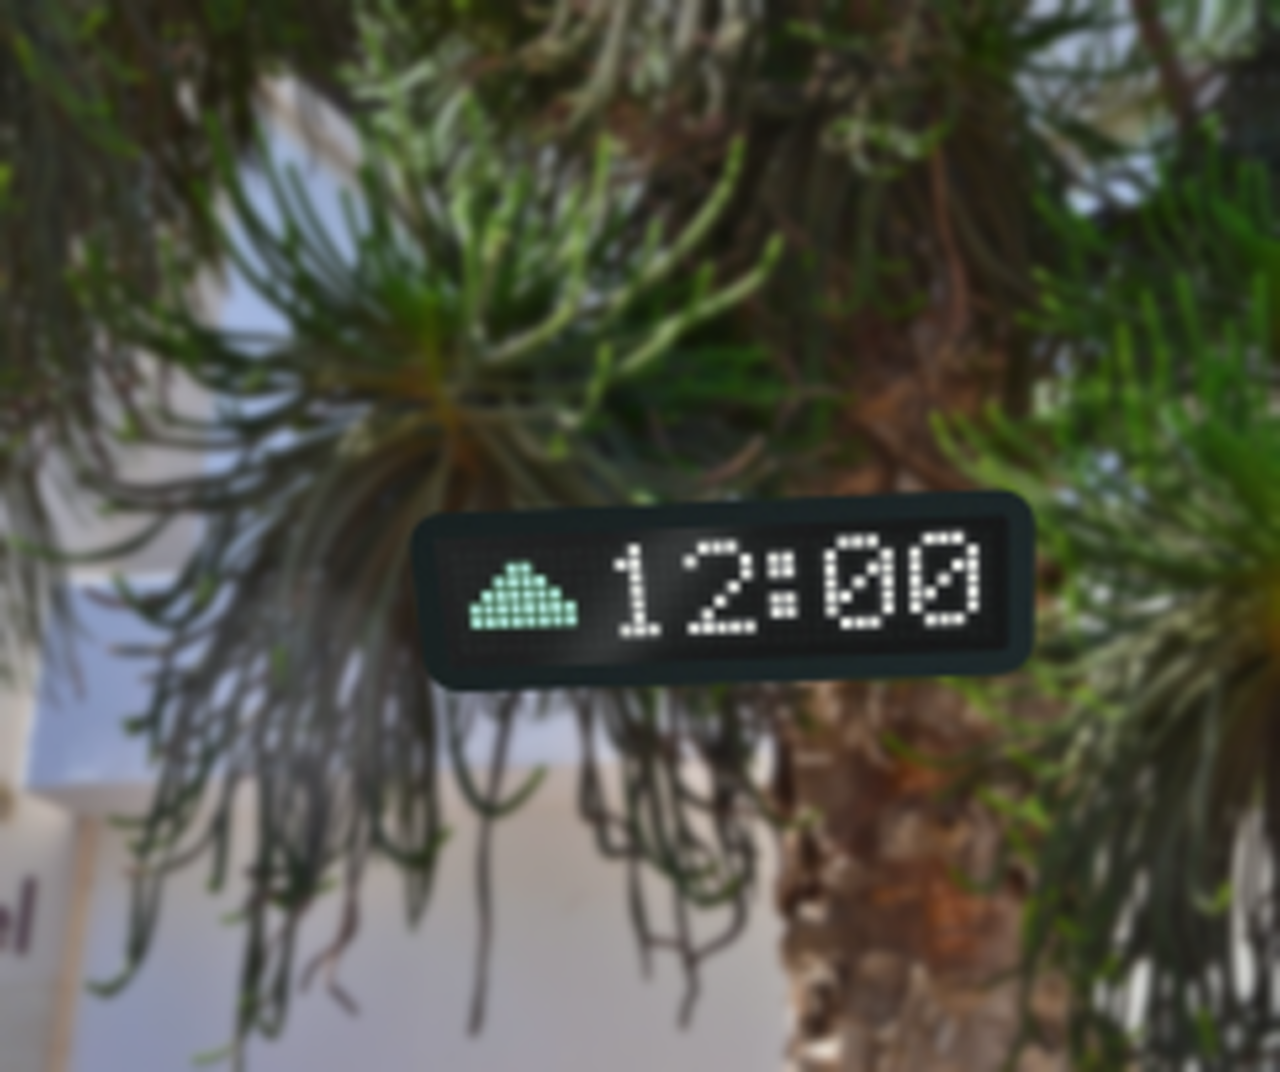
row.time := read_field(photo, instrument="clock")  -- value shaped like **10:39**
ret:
**12:00**
